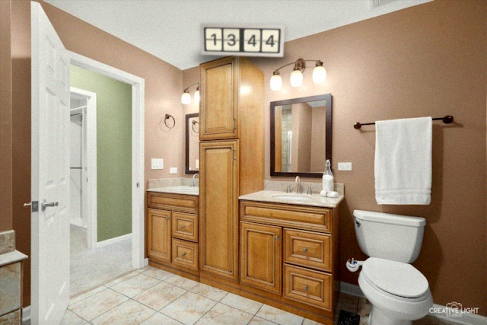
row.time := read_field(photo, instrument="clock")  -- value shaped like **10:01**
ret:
**13:44**
